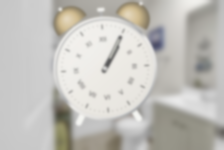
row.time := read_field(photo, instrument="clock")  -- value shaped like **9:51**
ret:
**1:05**
